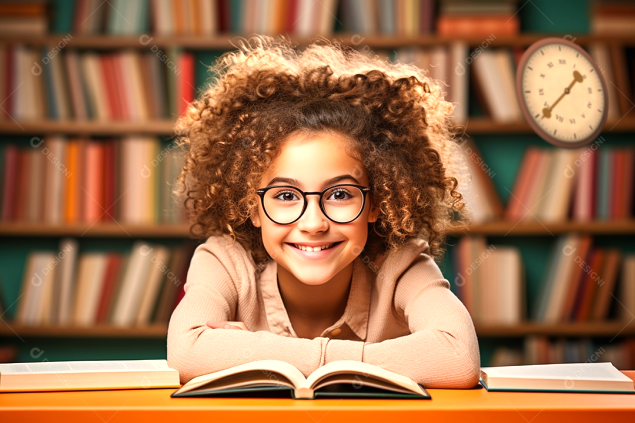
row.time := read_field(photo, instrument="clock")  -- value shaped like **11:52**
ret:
**1:39**
